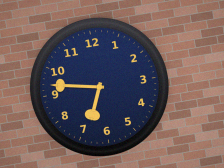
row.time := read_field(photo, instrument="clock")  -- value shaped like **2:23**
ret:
**6:47**
